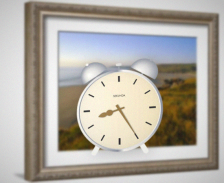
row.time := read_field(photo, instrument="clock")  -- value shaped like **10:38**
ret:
**8:25**
